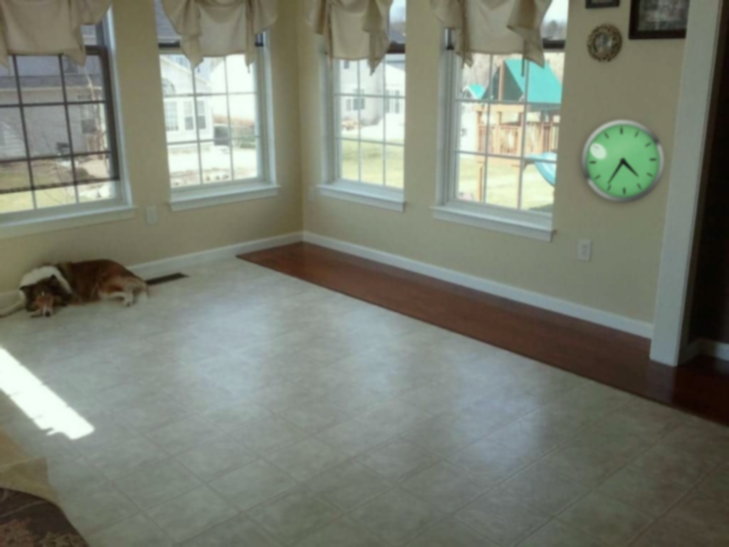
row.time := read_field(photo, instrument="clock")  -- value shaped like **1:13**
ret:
**4:36**
